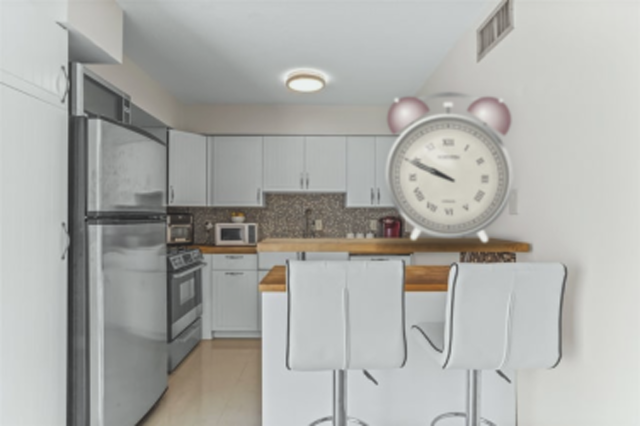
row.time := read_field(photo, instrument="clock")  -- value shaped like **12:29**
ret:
**9:49**
